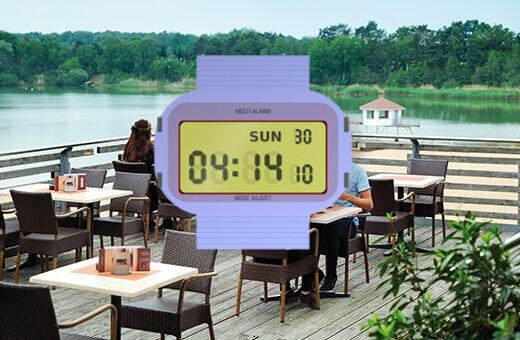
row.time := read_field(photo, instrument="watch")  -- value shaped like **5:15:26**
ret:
**4:14:10**
